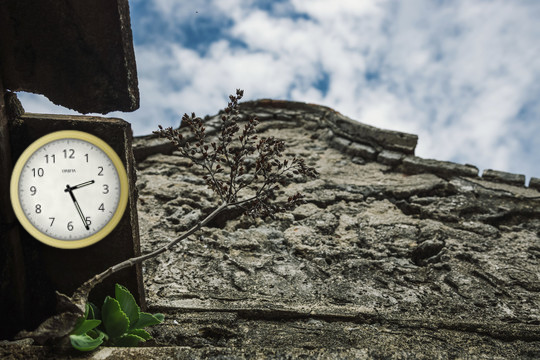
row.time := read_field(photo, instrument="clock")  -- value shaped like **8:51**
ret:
**2:26**
